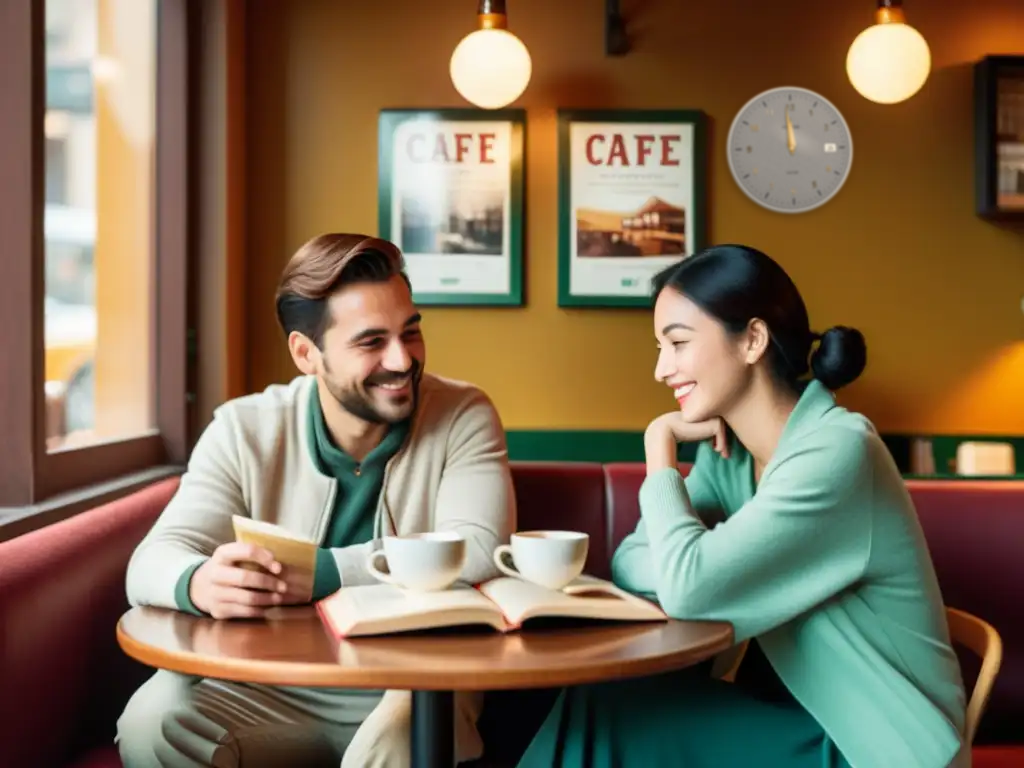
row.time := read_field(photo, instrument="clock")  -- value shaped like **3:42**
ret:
**11:59**
